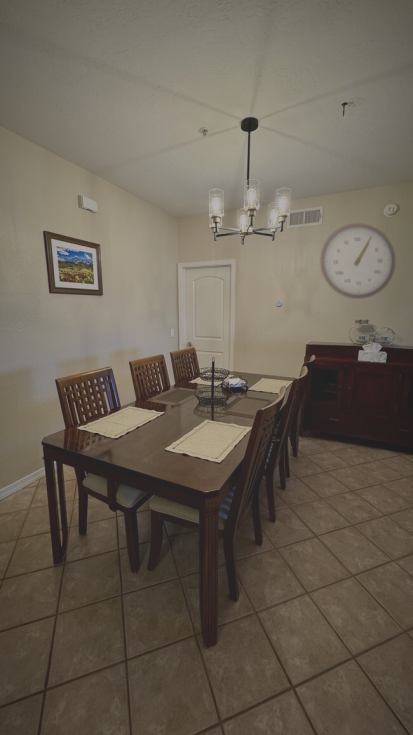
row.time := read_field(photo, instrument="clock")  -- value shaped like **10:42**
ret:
**1:05**
